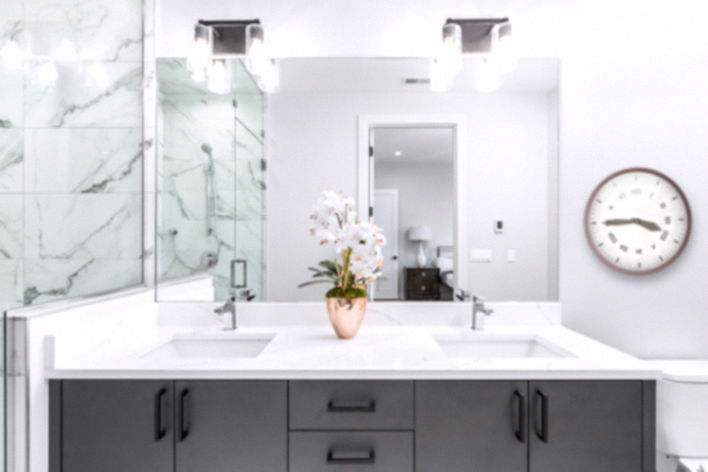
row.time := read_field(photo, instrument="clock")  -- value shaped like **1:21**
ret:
**3:45**
